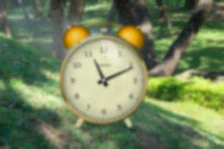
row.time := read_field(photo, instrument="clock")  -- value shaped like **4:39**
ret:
**11:11**
